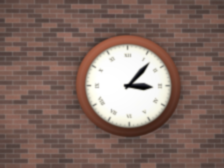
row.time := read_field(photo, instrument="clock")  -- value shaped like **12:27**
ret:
**3:07**
